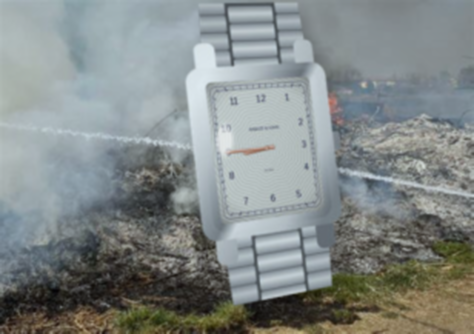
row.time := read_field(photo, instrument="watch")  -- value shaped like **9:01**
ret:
**8:45**
